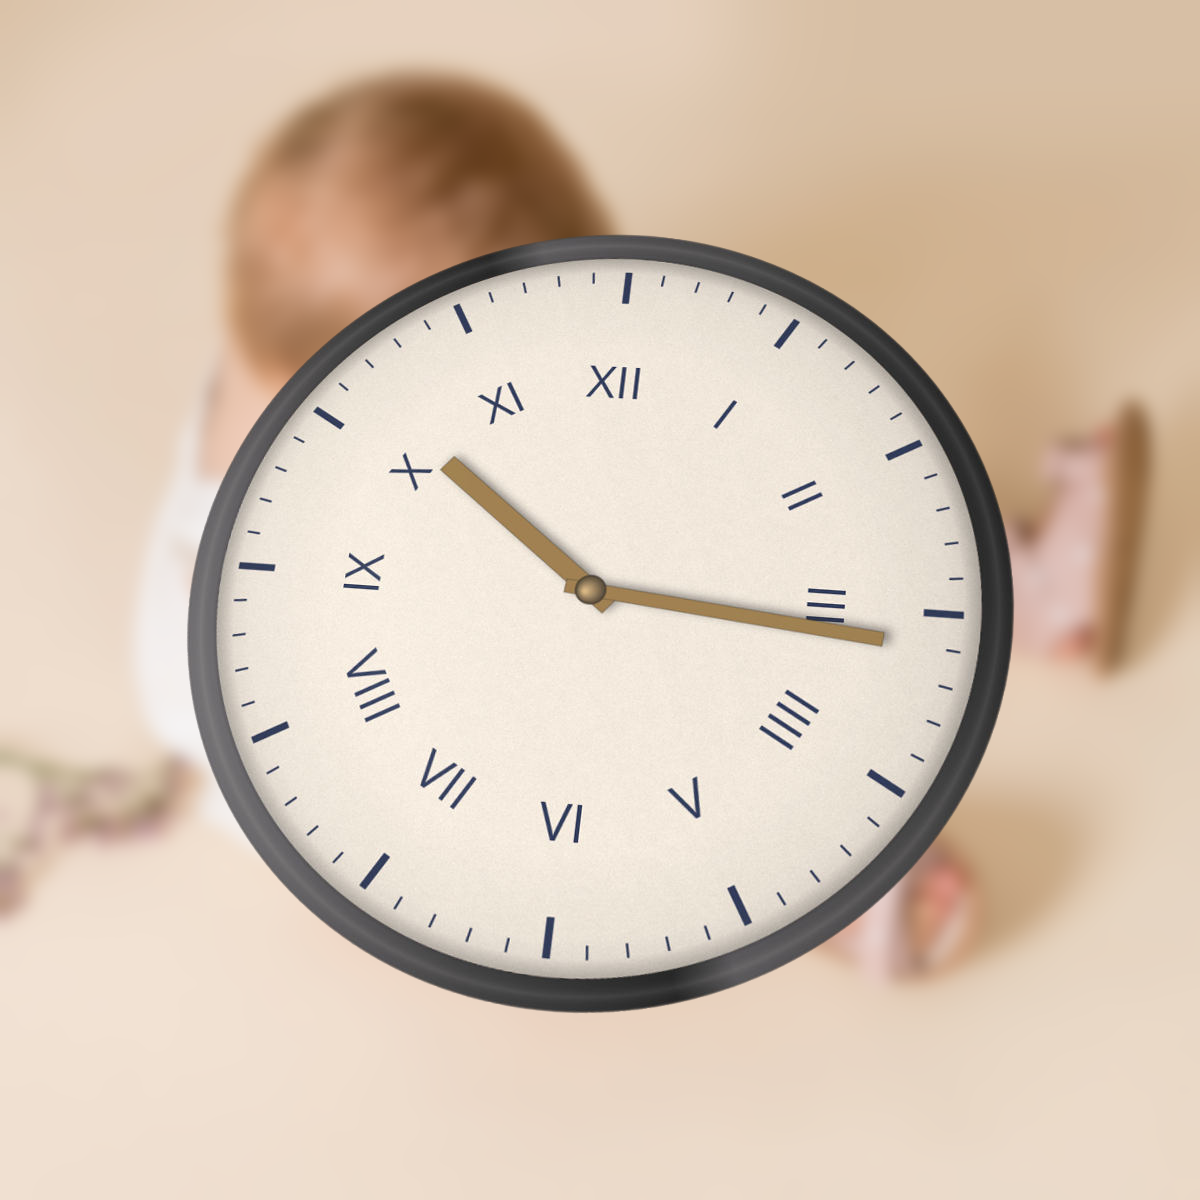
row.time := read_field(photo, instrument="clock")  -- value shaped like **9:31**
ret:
**10:16**
